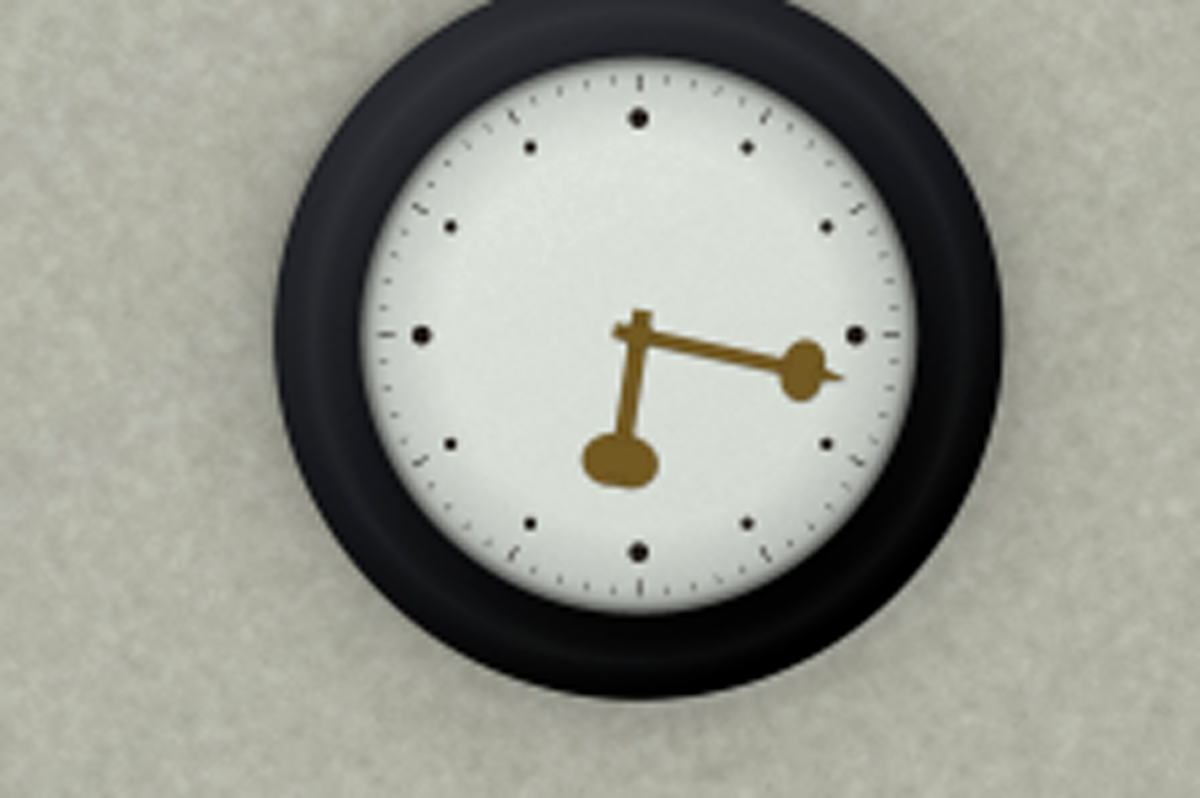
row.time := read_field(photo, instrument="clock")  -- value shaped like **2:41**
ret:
**6:17**
